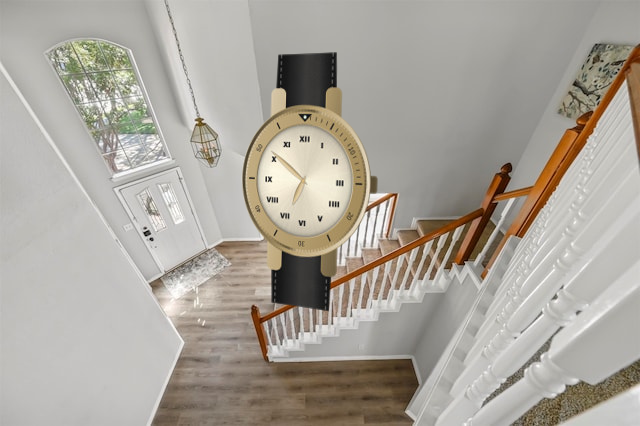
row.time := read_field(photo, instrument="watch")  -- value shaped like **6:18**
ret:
**6:51**
